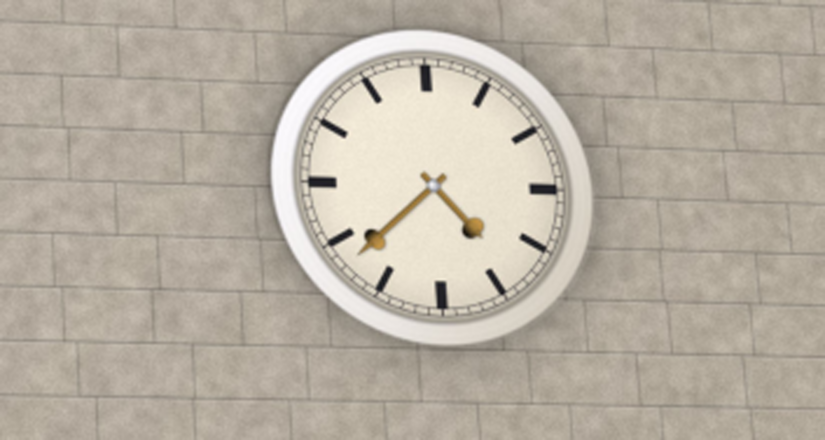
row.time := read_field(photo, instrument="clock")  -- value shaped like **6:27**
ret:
**4:38**
